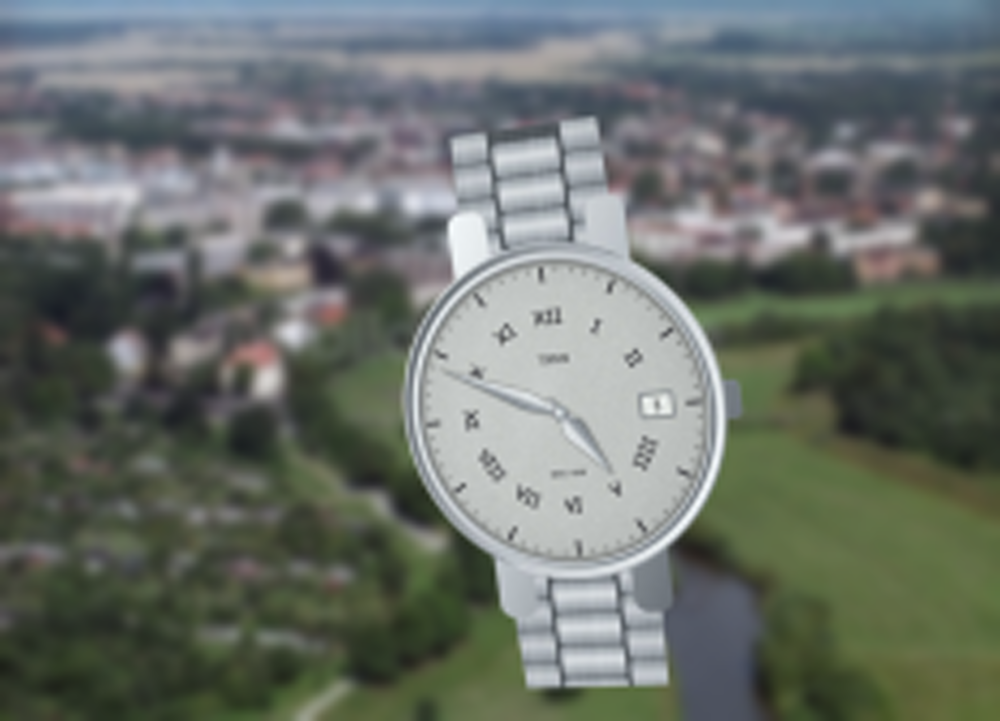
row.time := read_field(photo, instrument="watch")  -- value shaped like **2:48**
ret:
**4:49**
